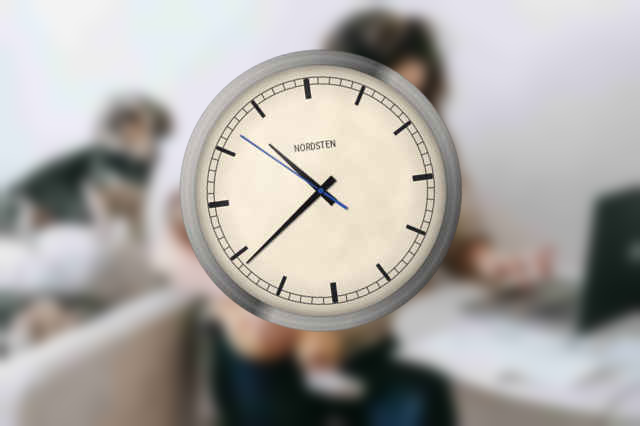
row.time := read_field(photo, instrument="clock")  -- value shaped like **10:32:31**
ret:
**10:38:52**
